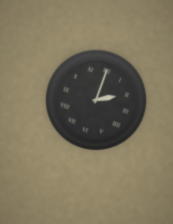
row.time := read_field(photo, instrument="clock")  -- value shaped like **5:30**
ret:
**2:00**
